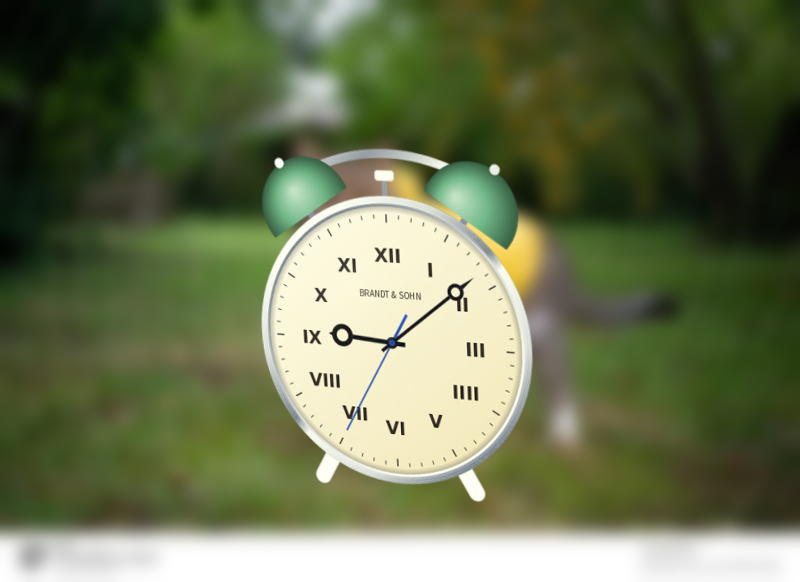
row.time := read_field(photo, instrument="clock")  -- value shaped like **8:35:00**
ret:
**9:08:35**
